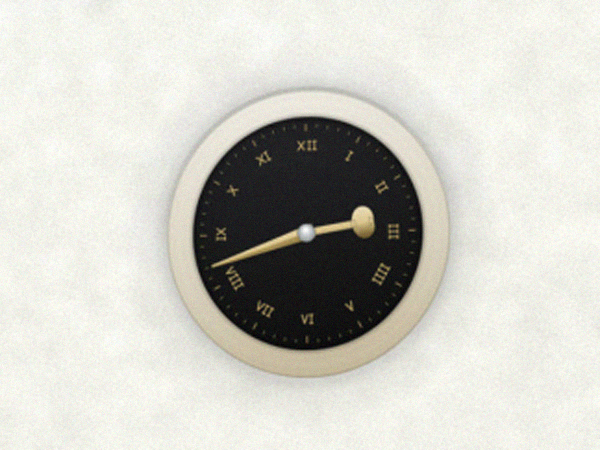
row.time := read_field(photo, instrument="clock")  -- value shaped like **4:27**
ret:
**2:42**
